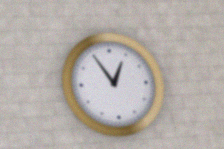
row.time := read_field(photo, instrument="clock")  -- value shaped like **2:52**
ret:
**12:55**
